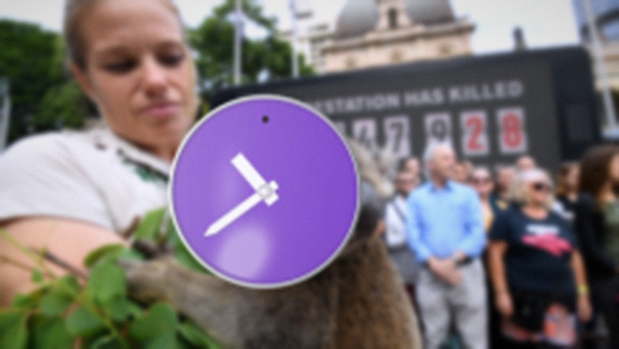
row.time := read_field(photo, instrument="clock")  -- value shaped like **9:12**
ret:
**10:39**
